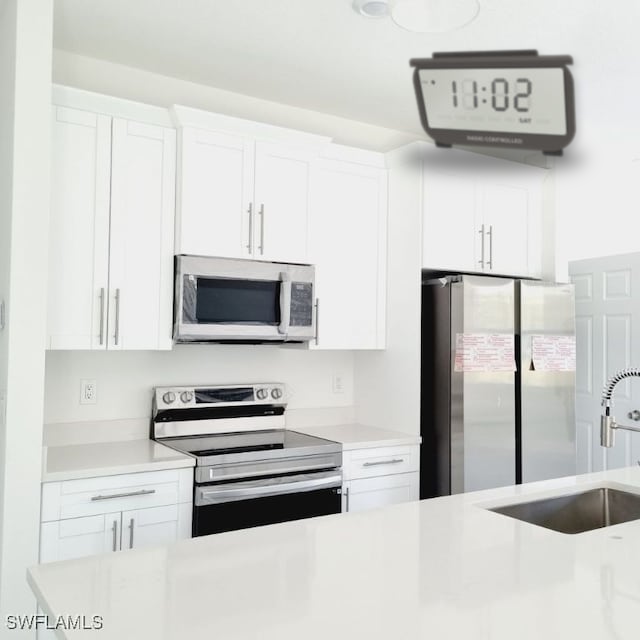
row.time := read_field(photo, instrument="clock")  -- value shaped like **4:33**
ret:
**11:02**
